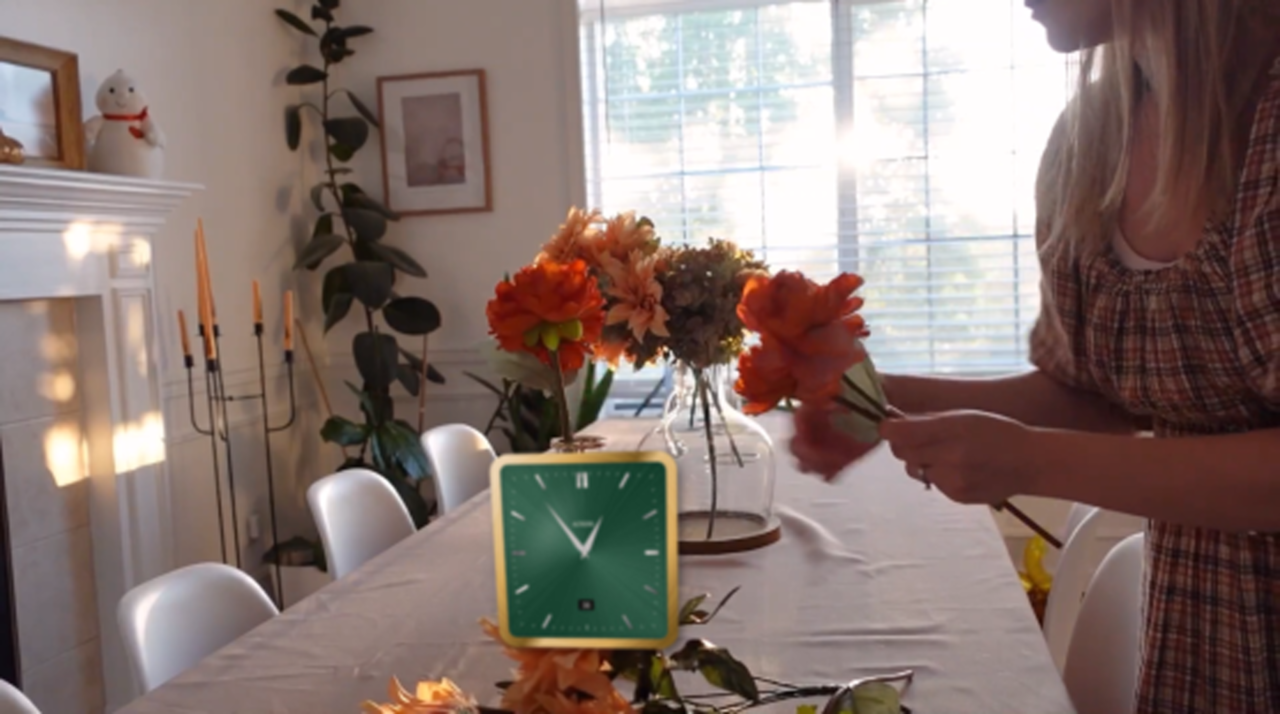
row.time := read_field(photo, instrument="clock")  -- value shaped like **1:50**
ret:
**12:54**
